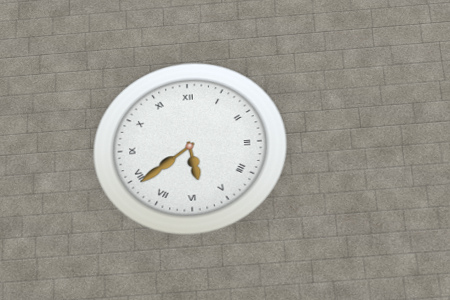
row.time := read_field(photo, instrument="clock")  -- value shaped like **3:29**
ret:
**5:39**
